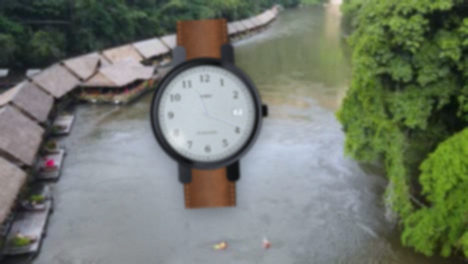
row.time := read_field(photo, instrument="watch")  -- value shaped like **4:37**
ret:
**11:19**
